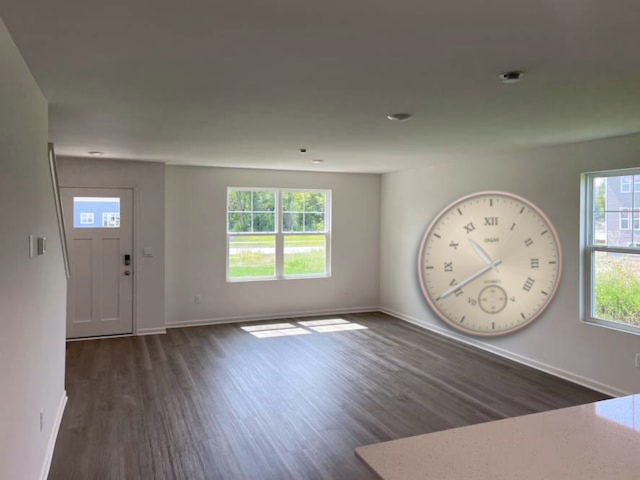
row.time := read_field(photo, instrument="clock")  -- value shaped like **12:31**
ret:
**10:40**
